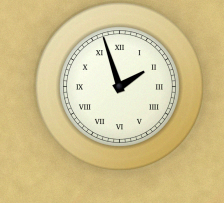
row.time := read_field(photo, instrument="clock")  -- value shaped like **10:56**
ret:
**1:57**
